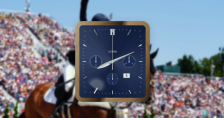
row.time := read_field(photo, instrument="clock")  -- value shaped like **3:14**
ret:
**8:11**
